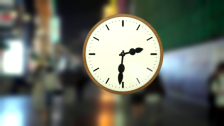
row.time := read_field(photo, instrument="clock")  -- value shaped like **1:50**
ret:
**2:31**
